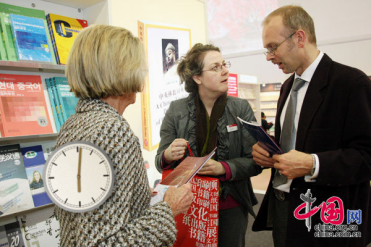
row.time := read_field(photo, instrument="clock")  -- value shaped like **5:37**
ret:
**6:01**
